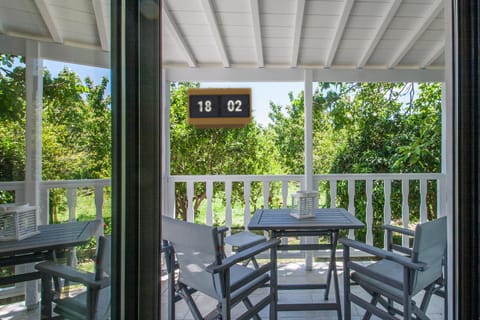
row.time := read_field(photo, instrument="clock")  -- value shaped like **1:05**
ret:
**18:02**
